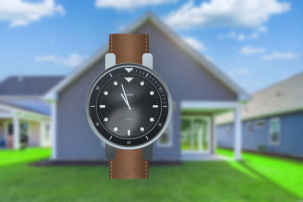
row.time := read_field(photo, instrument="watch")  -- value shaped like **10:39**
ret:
**10:57**
